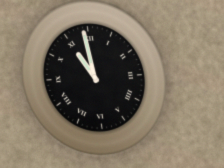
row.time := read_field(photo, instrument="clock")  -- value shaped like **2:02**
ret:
**10:59**
